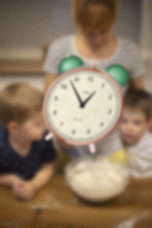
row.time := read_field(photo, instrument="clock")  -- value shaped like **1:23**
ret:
**12:53**
